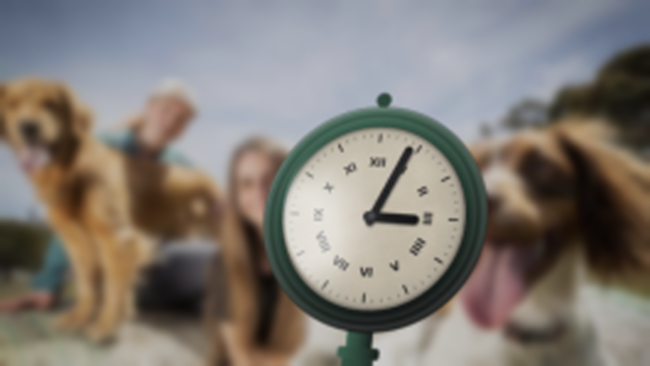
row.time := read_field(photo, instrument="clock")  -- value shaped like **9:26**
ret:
**3:04**
